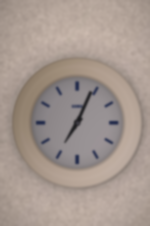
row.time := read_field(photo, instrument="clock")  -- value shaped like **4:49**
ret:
**7:04**
